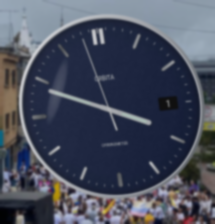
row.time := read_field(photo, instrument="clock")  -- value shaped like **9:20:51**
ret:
**3:48:58**
